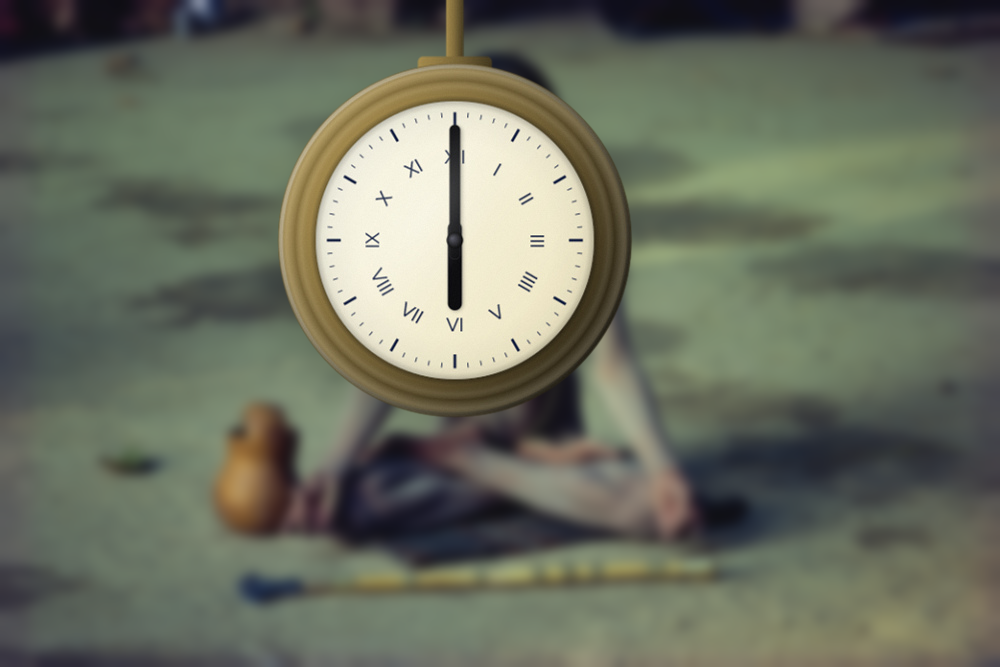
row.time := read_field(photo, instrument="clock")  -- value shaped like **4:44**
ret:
**6:00**
